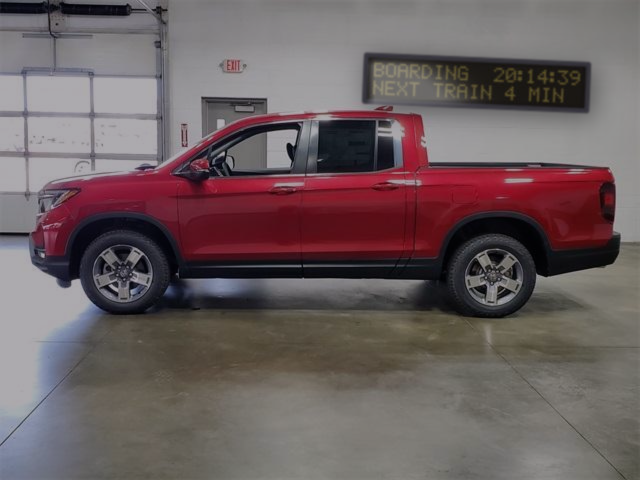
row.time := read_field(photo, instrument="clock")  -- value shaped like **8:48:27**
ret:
**20:14:39**
